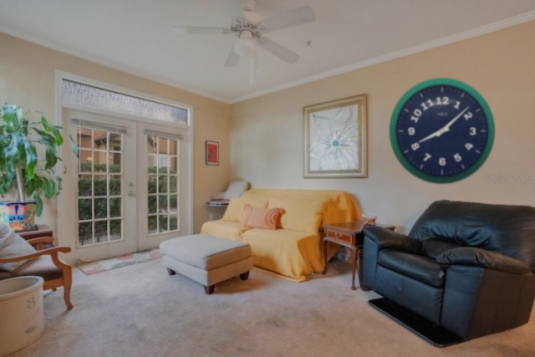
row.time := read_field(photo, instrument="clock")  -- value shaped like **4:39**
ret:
**8:08**
